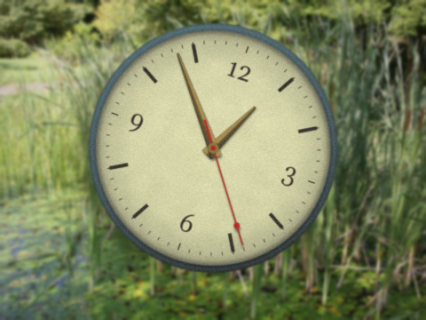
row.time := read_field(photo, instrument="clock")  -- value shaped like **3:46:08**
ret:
**12:53:24**
